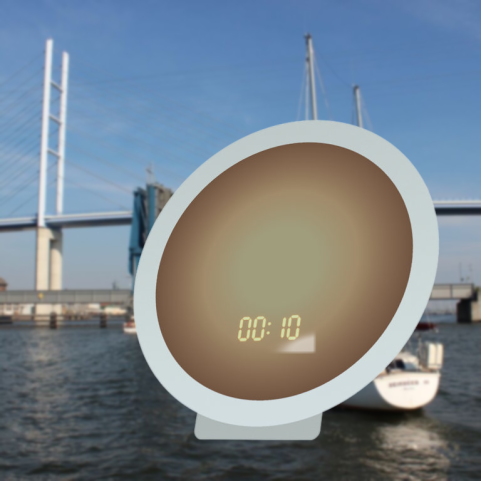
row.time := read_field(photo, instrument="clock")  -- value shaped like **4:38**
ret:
**0:10**
